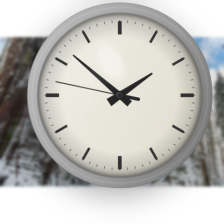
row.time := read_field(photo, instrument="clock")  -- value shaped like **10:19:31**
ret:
**1:51:47**
